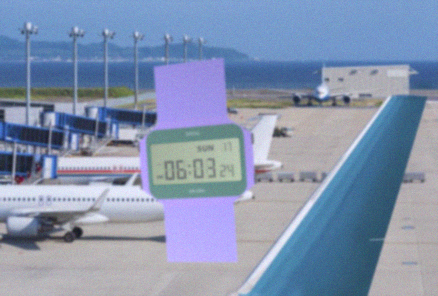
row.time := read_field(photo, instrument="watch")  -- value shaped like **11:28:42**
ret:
**6:03:24**
